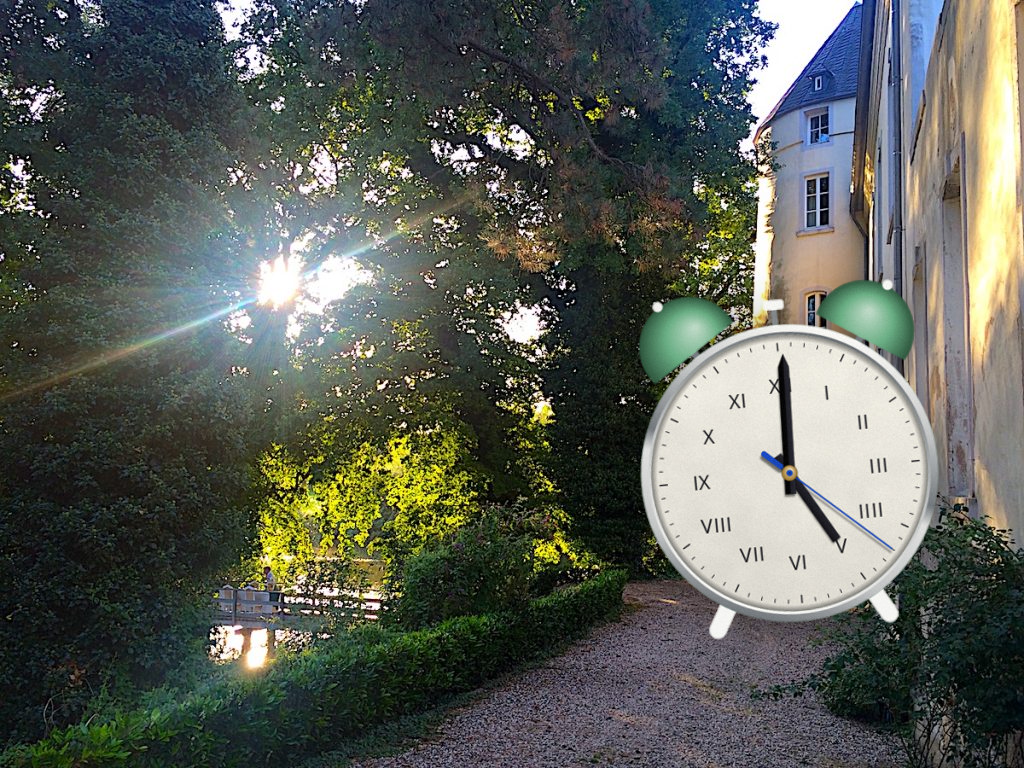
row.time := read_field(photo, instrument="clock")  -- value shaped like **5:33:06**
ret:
**5:00:22**
